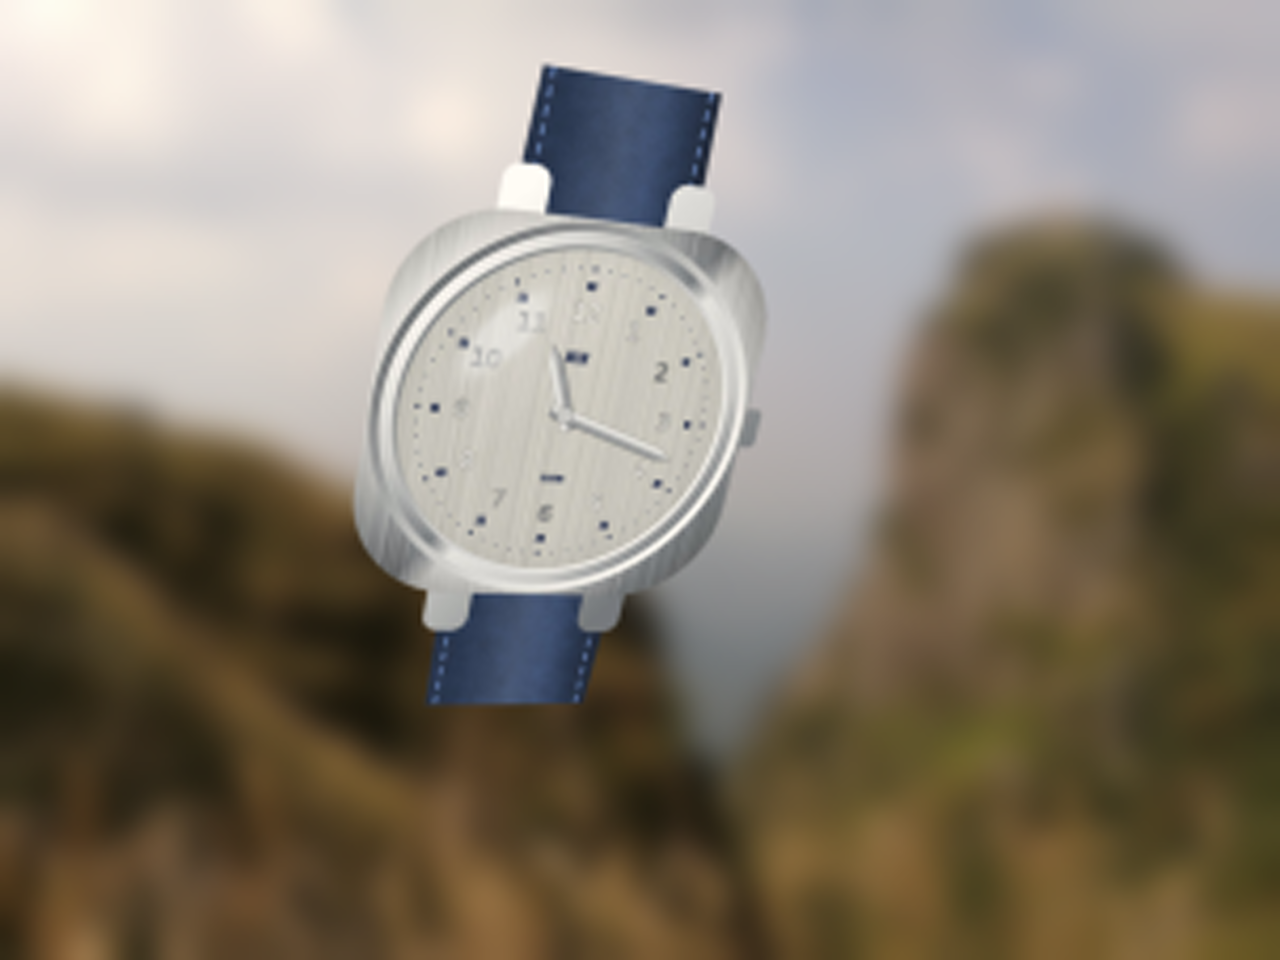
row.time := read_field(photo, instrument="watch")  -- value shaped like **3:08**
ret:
**11:18**
